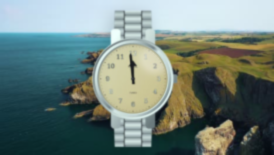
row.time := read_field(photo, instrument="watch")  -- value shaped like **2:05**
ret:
**11:59**
